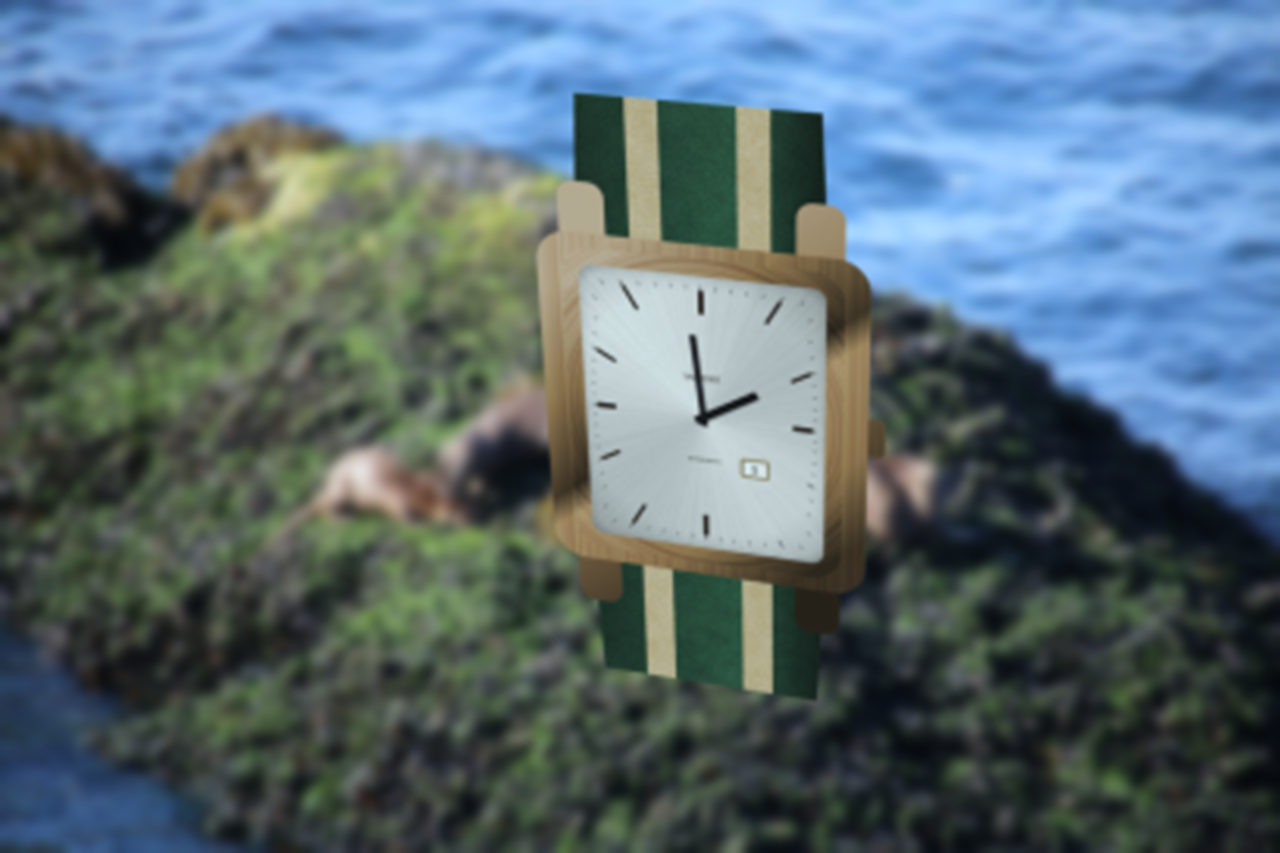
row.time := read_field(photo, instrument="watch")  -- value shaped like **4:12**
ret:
**1:59**
